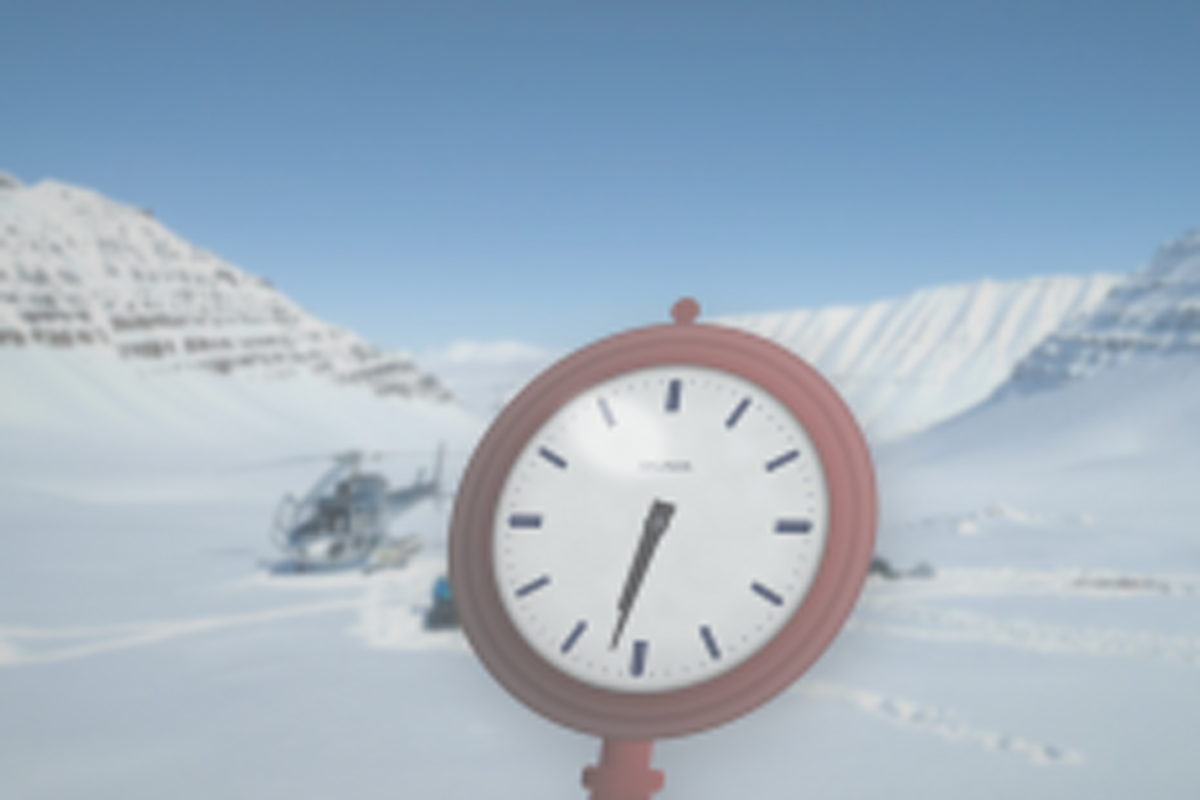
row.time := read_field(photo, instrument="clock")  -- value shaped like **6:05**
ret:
**6:32**
